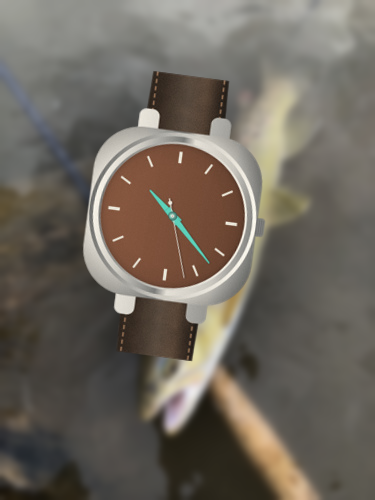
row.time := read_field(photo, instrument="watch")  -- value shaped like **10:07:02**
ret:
**10:22:27**
